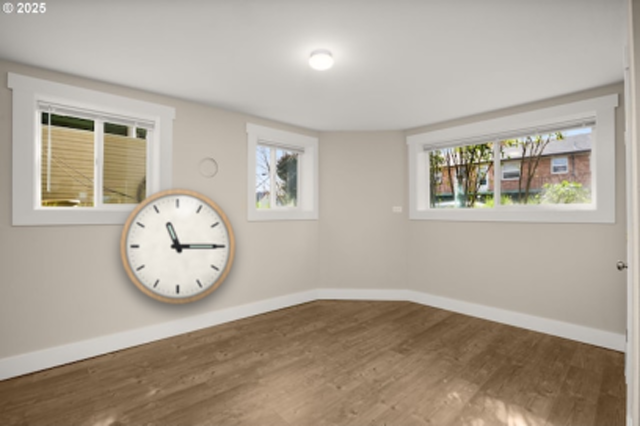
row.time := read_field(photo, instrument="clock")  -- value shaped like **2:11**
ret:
**11:15**
